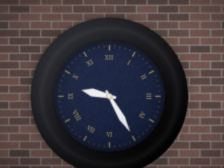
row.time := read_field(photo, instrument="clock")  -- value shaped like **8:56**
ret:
**9:25**
